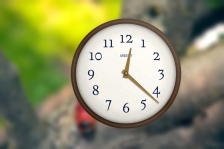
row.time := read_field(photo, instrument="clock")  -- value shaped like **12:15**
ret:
**12:22**
